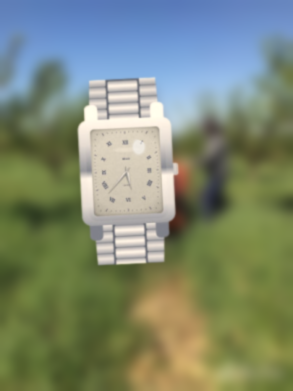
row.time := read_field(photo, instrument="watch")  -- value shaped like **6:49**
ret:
**5:37**
